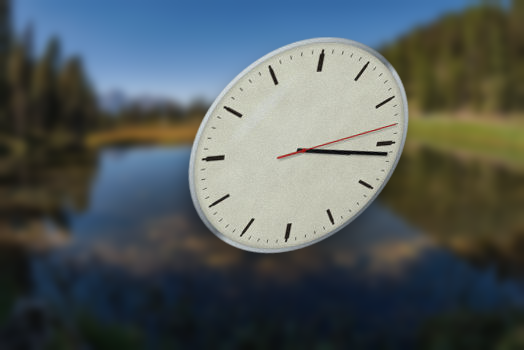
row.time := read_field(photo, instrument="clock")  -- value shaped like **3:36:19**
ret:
**3:16:13**
